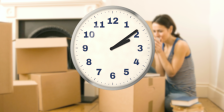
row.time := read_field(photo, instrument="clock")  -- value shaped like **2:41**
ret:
**2:09**
